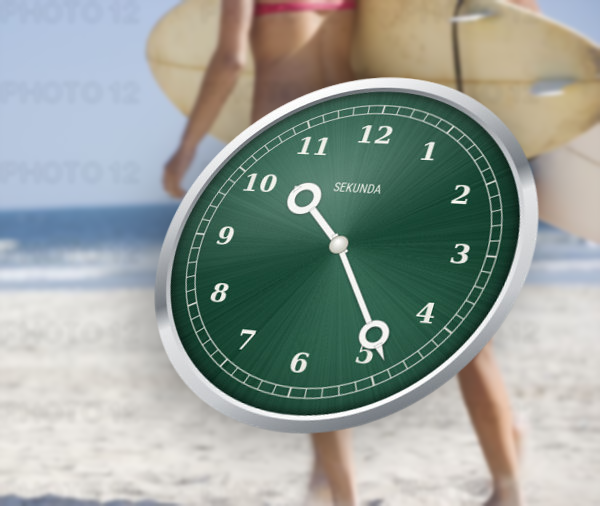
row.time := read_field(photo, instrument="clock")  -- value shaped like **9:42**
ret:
**10:24**
